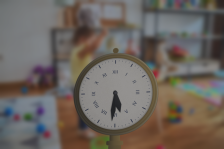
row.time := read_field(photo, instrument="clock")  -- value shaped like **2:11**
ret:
**5:31**
